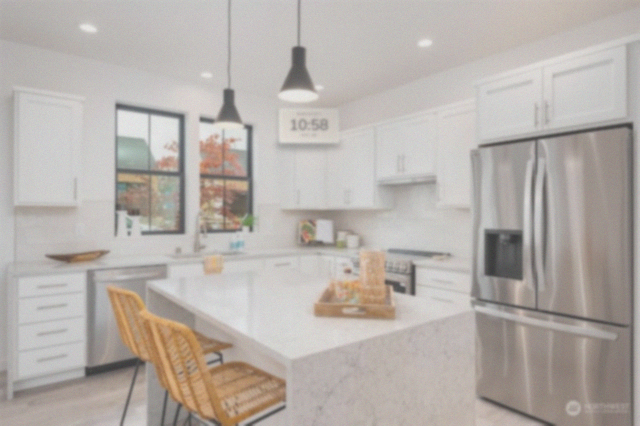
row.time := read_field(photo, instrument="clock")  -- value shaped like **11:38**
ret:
**10:58**
